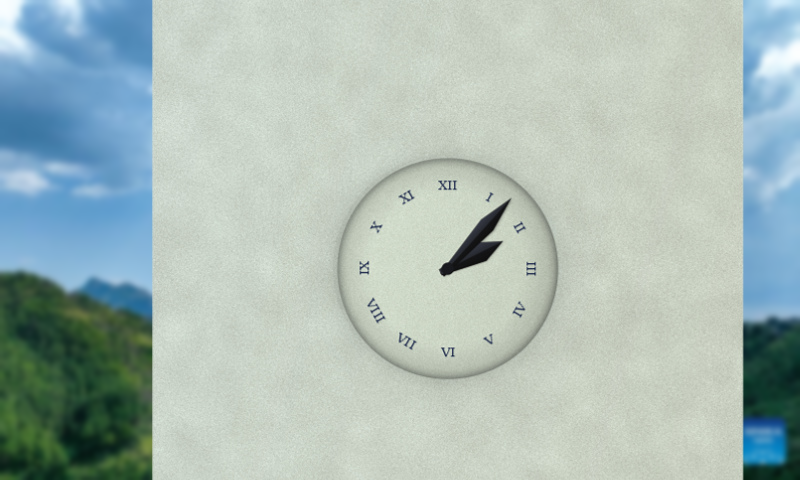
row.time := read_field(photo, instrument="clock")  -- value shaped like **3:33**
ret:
**2:07**
